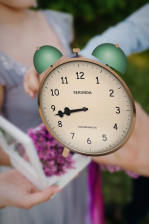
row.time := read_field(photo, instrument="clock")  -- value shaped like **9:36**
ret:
**8:43**
